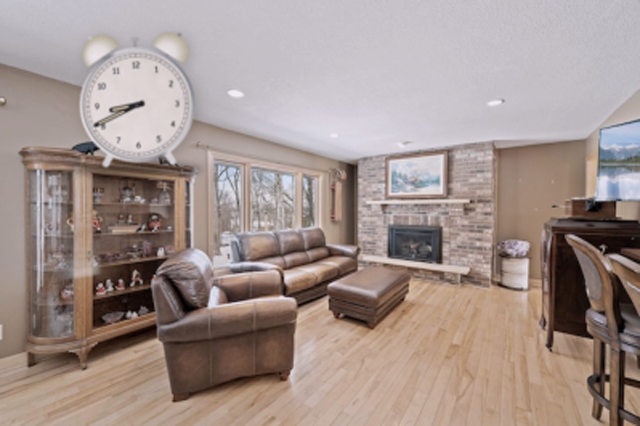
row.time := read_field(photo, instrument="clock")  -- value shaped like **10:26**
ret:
**8:41**
